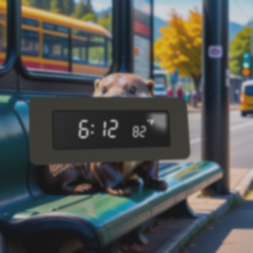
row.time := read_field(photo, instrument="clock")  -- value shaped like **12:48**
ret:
**6:12**
